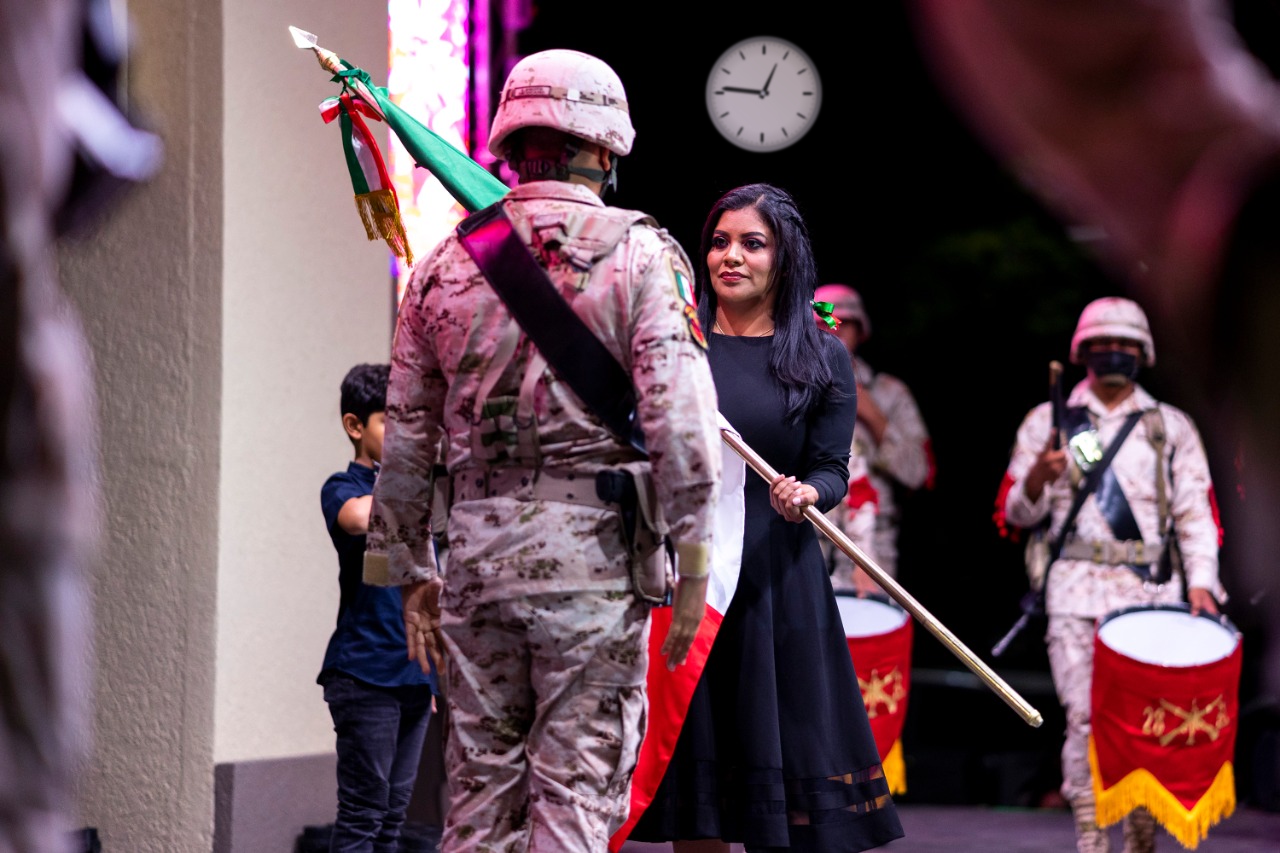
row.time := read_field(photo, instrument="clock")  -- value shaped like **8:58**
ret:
**12:46**
